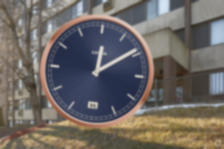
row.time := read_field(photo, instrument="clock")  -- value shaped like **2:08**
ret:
**12:09**
